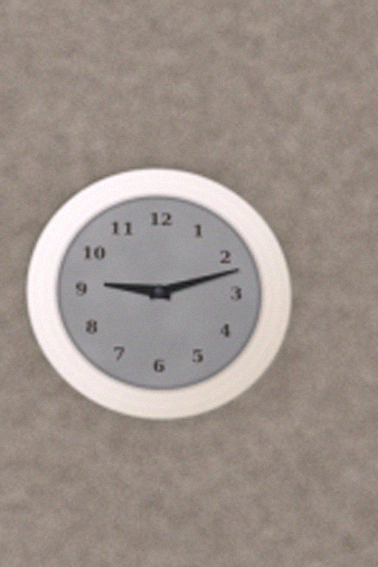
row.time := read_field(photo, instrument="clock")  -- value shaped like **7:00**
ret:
**9:12**
